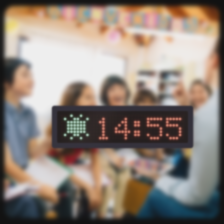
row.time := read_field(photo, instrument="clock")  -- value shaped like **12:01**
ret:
**14:55**
